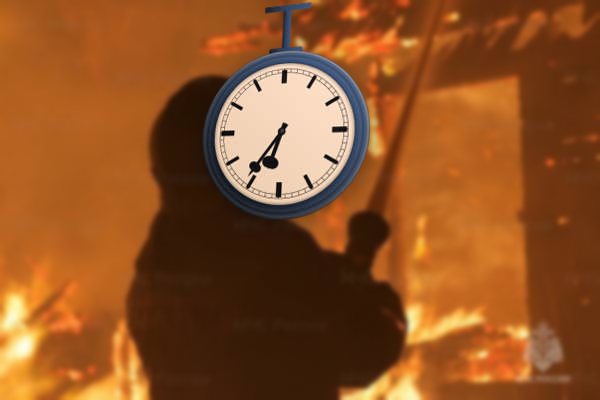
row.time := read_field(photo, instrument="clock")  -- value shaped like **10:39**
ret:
**6:36**
